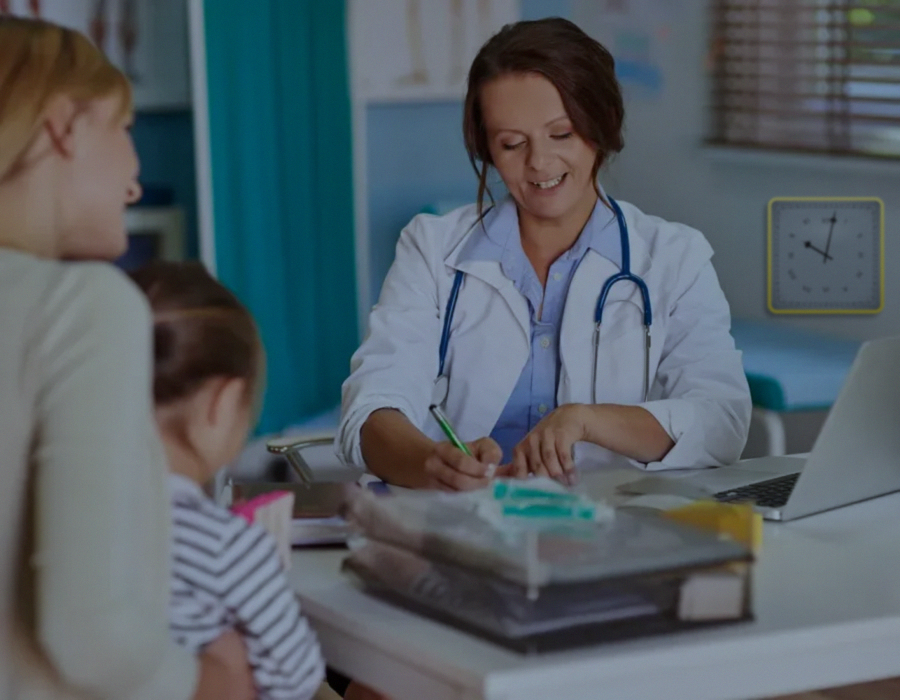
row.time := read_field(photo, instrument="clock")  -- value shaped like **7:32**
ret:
**10:02**
